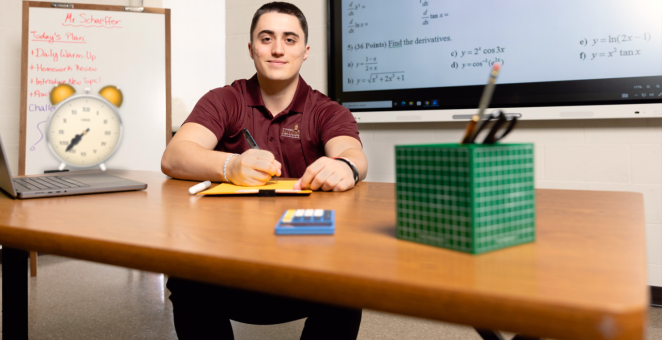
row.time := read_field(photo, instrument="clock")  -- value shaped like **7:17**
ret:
**7:37**
